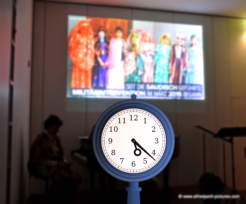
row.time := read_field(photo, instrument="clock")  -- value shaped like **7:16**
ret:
**5:22**
